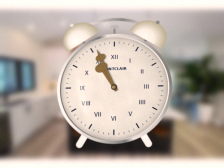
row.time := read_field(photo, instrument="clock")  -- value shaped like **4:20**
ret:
**10:56**
